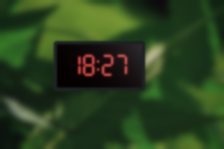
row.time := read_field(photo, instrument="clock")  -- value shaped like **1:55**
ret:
**18:27**
